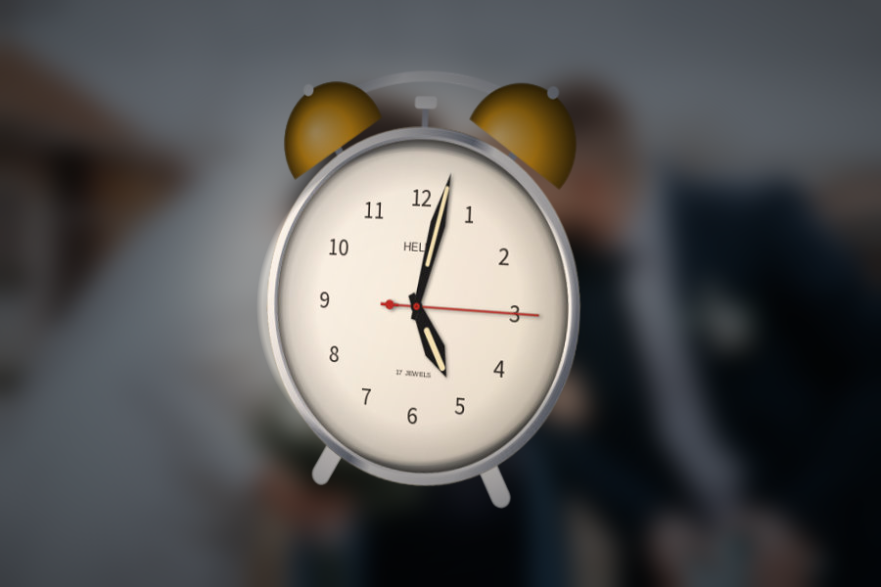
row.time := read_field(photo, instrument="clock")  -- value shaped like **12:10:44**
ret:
**5:02:15**
